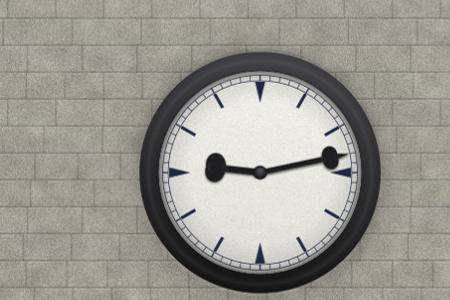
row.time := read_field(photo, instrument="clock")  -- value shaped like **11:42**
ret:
**9:13**
